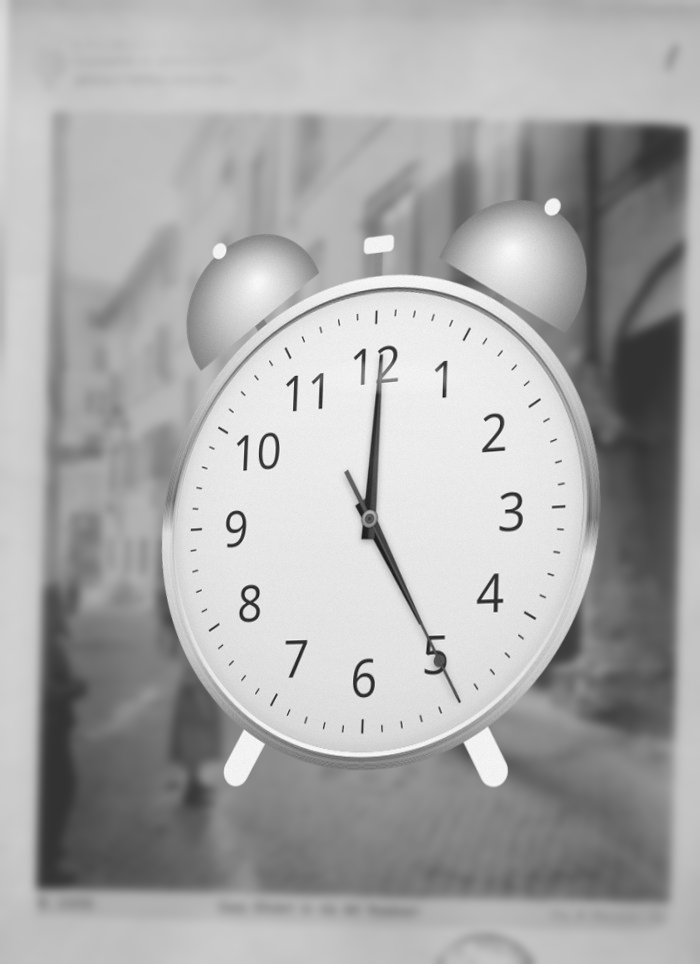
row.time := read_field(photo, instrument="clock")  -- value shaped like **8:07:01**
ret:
**5:00:25**
